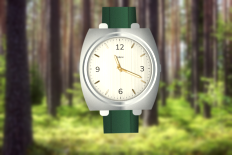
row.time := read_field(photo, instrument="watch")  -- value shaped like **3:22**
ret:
**11:19**
